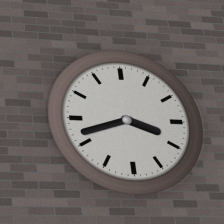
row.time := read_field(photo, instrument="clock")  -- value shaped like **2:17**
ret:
**3:42**
